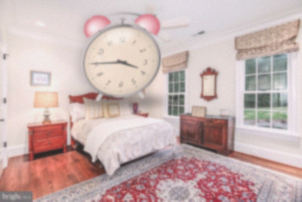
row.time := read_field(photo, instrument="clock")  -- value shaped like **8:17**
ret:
**3:45**
